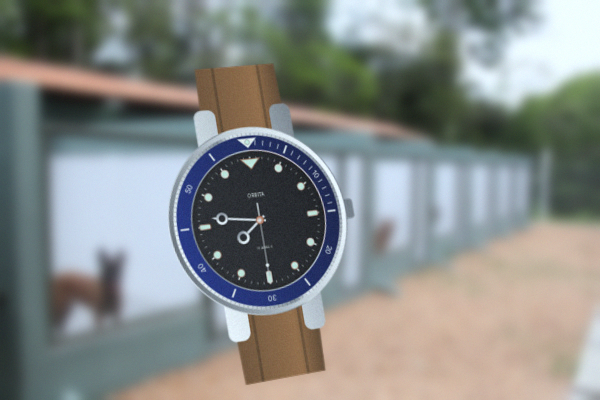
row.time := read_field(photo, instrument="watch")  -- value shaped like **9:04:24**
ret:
**7:46:30**
